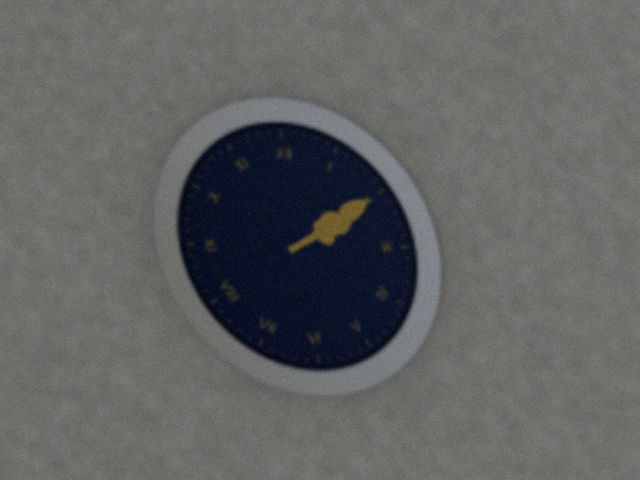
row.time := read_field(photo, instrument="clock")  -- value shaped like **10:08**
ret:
**2:10**
